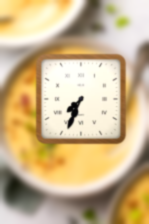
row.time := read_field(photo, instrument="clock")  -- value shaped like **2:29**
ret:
**7:34**
